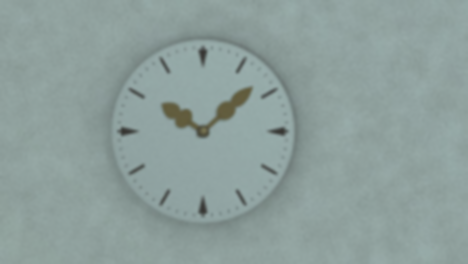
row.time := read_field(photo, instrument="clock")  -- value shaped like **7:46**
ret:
**10:08**
